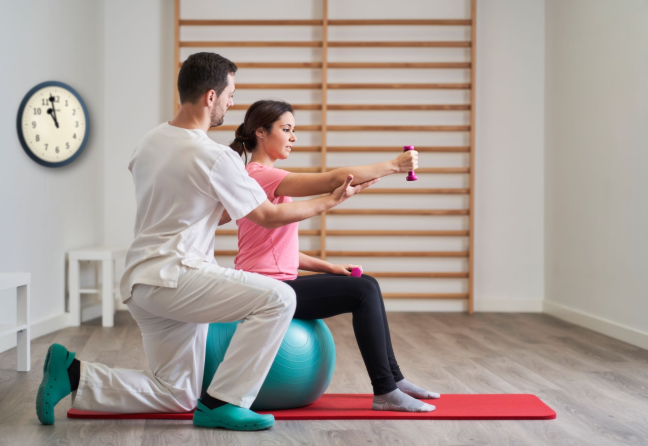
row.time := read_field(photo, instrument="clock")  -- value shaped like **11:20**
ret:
**10:58**
